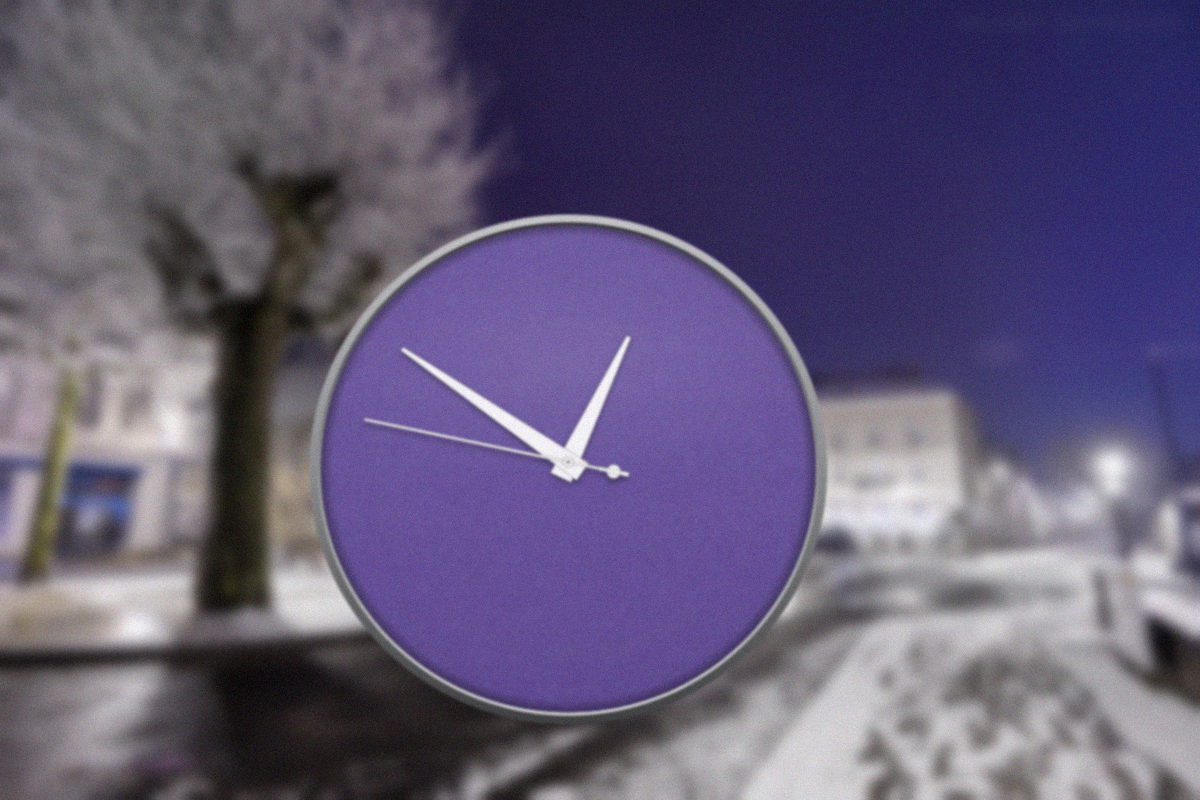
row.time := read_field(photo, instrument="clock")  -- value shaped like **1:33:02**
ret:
**12:50:47**
